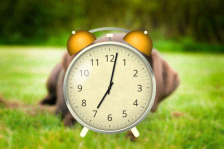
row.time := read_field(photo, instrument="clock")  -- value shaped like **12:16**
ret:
**7:02**
